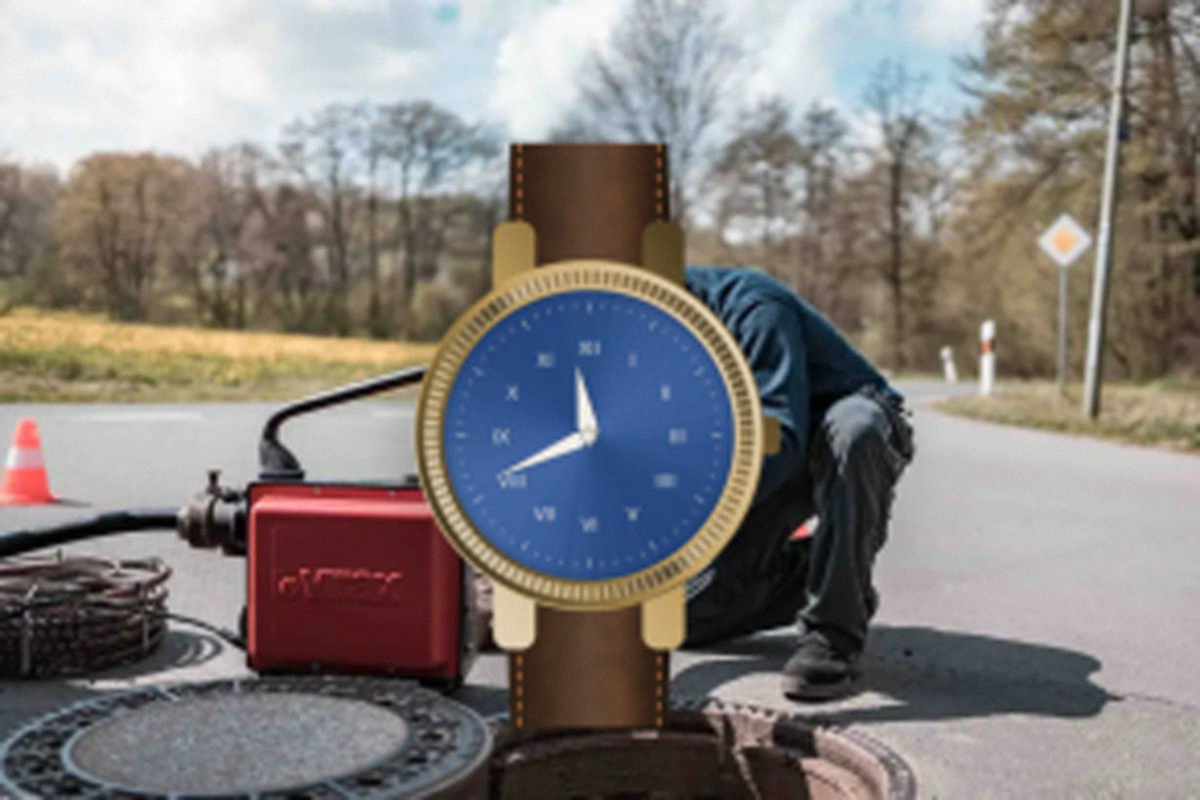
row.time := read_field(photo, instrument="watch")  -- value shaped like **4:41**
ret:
**11:41**
